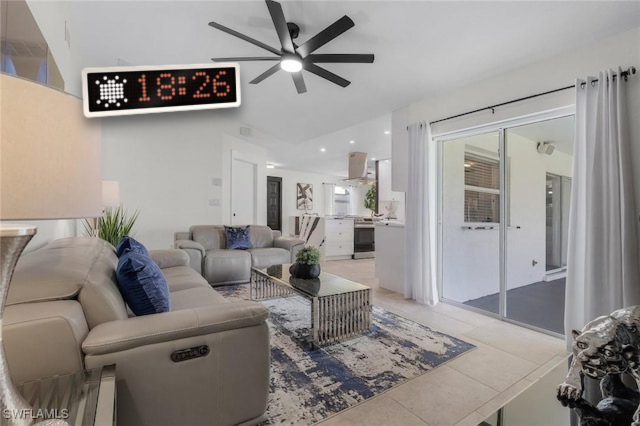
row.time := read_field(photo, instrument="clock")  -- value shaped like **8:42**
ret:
**18:26**
